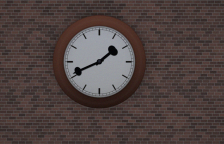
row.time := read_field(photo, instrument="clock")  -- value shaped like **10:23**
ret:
**1:41**
